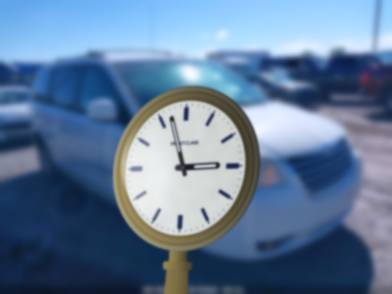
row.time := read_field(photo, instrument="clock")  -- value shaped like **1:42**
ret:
**2:57**
